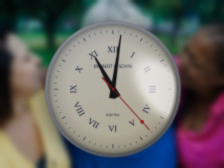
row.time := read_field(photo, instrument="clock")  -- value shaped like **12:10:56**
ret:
**11:01:23**
